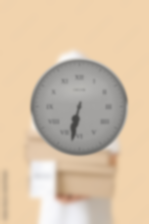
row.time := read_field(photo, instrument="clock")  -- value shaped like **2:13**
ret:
**6:32**
